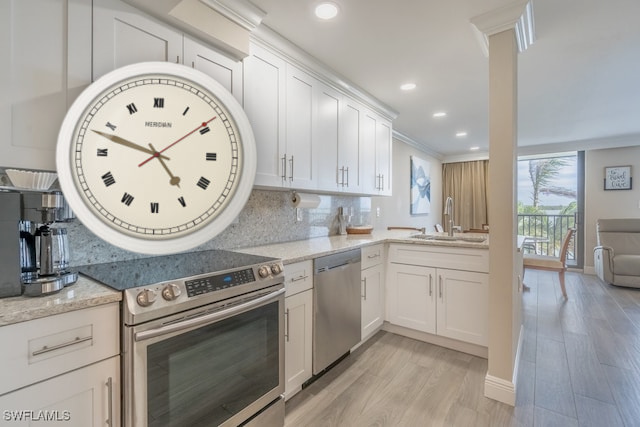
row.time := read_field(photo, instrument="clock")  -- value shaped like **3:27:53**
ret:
**4:48:09**
